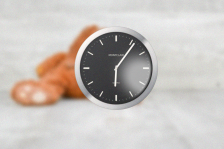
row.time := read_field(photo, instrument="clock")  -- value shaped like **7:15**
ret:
**6:06**
